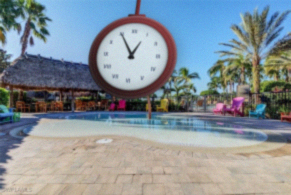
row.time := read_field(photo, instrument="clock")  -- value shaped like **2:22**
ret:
**12:55**
